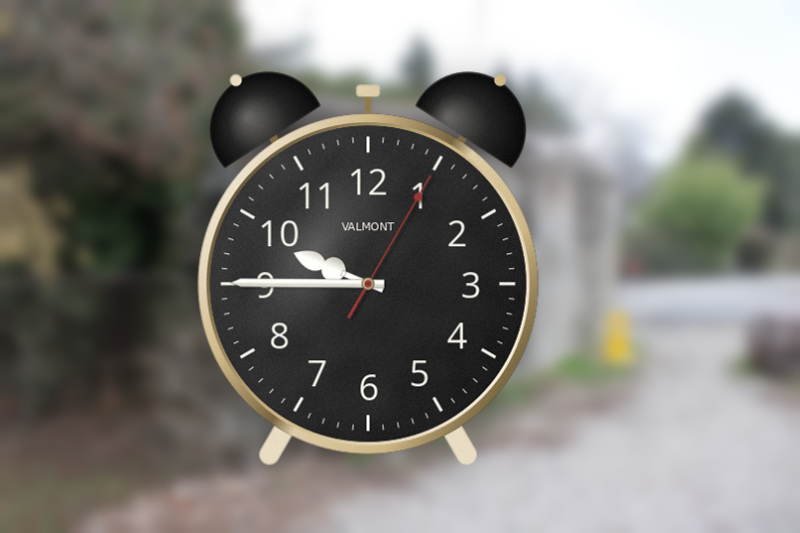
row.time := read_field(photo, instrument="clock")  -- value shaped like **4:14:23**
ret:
**9:45:05**
